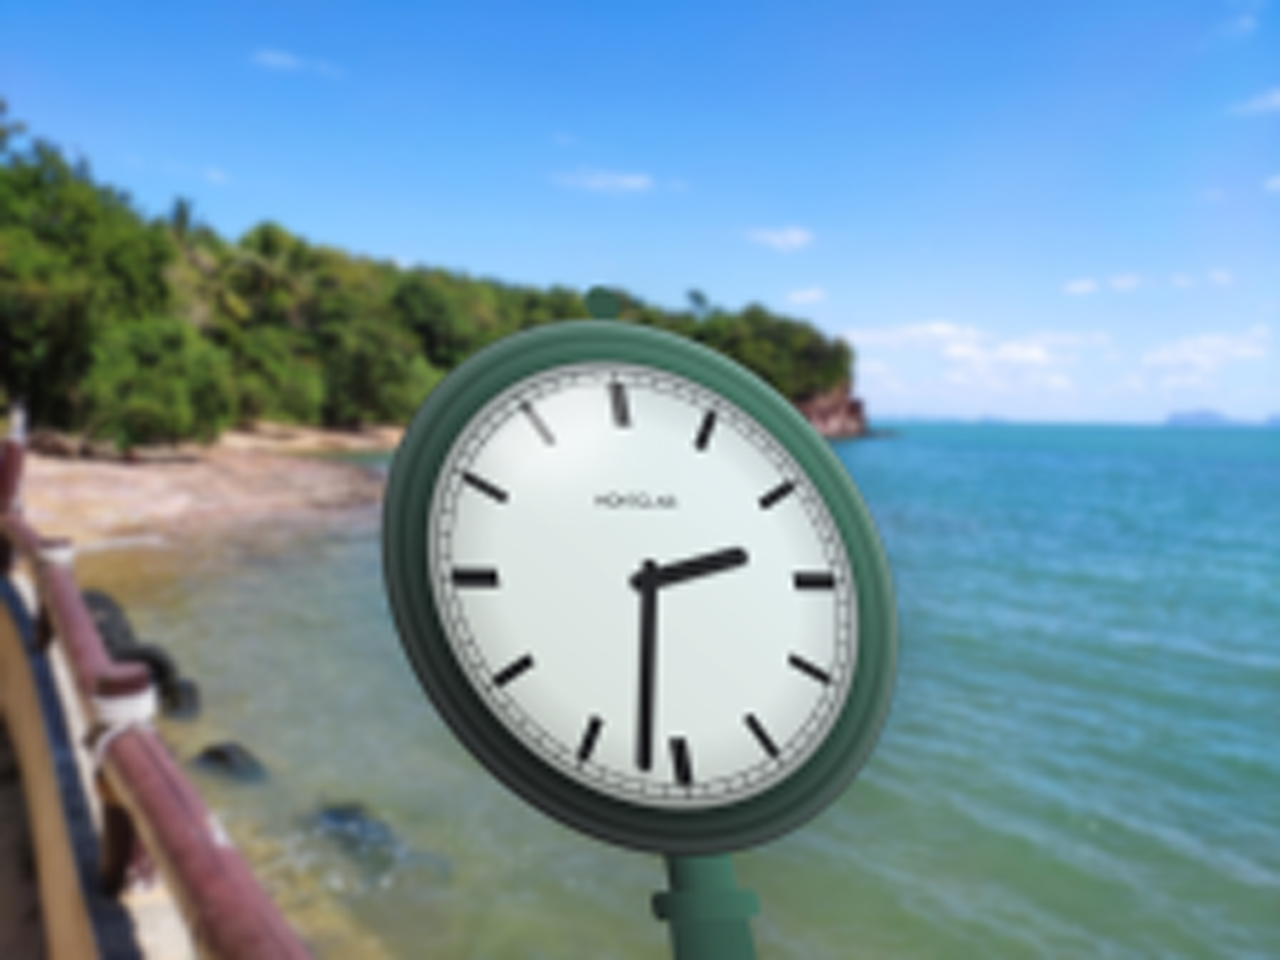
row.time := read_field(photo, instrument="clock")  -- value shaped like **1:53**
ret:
**2:32**
